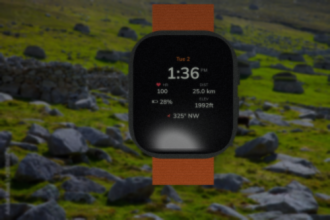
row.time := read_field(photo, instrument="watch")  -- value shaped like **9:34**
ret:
**1:36**
